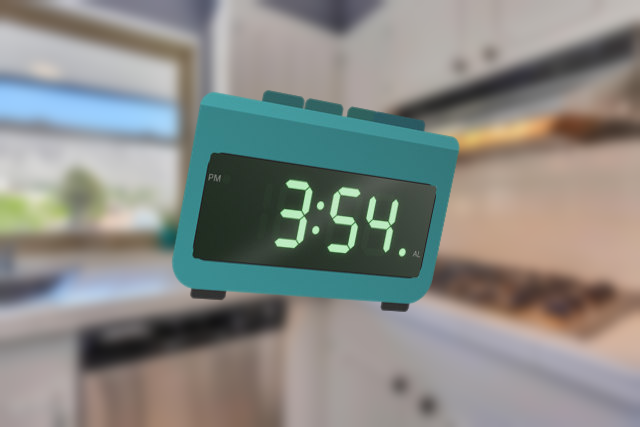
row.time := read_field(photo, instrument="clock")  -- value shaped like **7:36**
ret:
**3:54**
